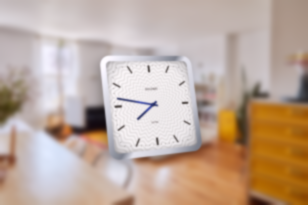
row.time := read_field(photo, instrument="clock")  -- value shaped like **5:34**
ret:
**7:47**
